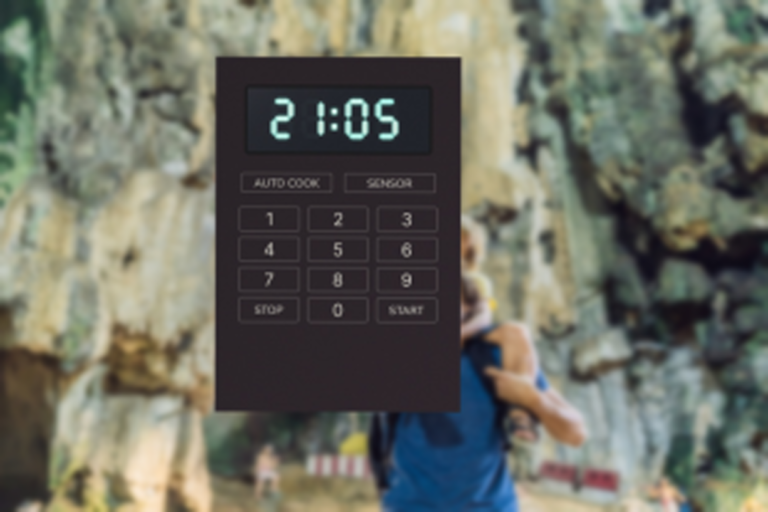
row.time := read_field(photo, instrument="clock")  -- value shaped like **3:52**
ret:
**21:05**
